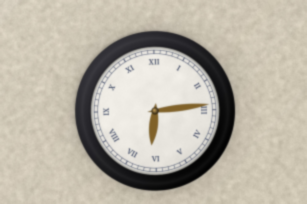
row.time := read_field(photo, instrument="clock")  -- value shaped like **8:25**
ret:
**6:14**
